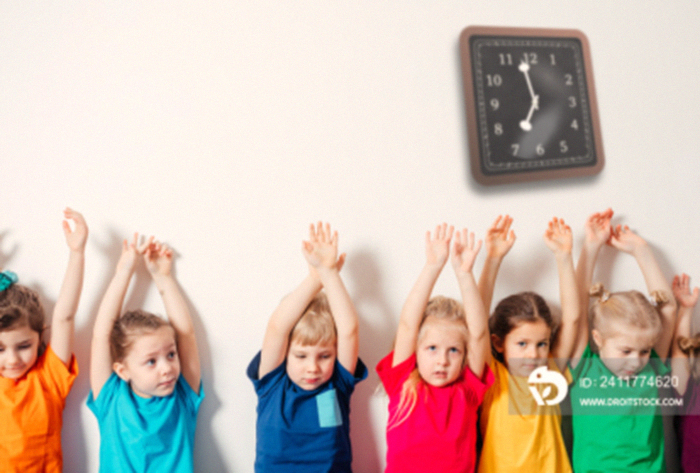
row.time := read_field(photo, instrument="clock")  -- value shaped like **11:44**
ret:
**6:58**
